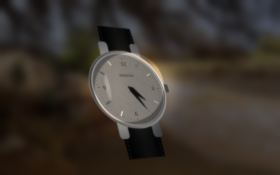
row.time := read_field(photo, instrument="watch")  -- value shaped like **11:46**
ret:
**4:25**
